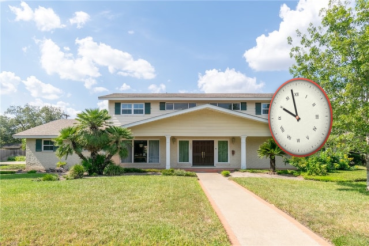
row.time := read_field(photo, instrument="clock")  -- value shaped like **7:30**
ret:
**9:58**
